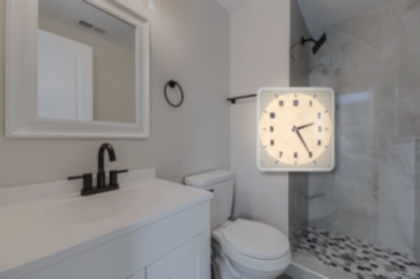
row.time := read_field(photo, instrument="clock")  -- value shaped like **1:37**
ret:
**2:25**
